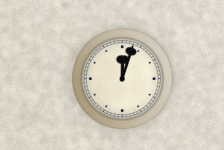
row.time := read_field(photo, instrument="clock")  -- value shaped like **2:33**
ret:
**12:03**
